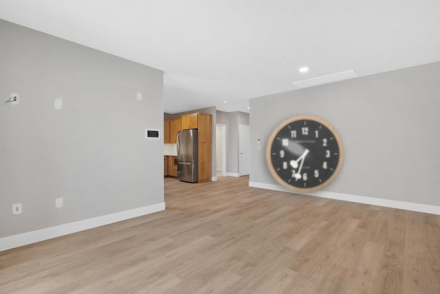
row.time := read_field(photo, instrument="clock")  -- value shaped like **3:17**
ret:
**7:33**
